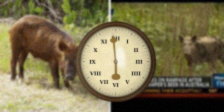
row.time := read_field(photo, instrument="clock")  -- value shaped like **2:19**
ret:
**5:59**
